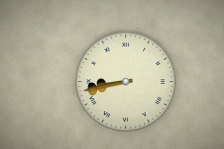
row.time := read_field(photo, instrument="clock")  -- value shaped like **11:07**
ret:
**8:43**
